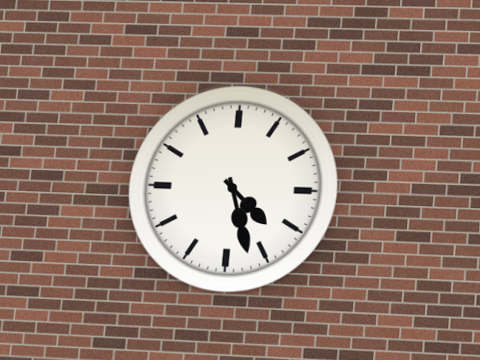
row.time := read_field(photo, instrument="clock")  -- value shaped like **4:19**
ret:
**4:27**
